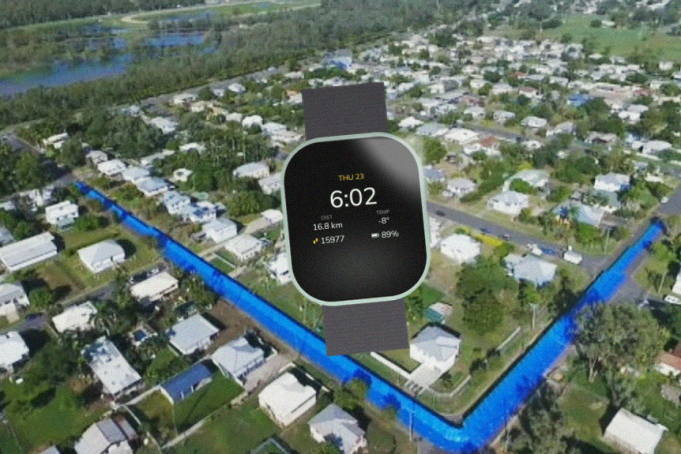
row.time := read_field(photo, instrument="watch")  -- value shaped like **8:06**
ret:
**6:02**
